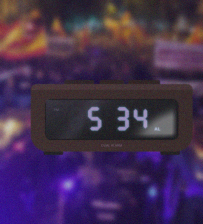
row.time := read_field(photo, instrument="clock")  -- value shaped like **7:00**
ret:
**5:34**
